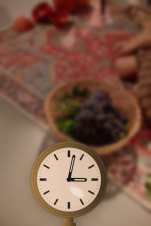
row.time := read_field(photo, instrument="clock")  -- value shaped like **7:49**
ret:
**3:02**
